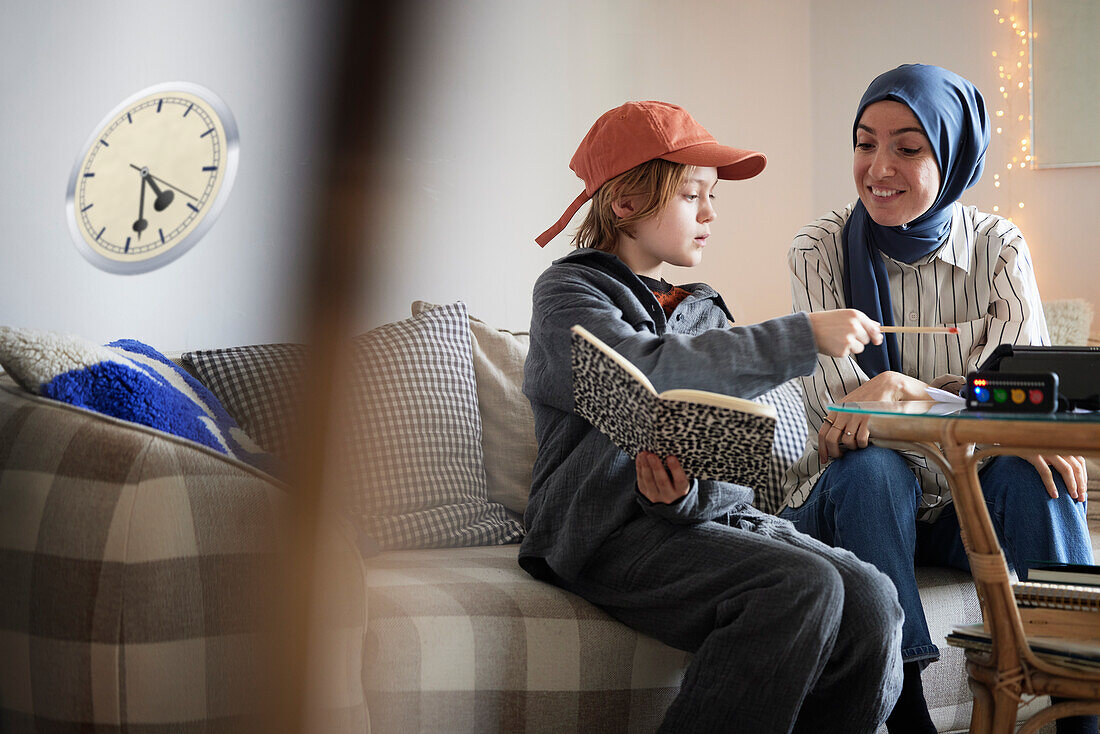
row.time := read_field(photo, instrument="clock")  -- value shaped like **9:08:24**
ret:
**4:28:19**
